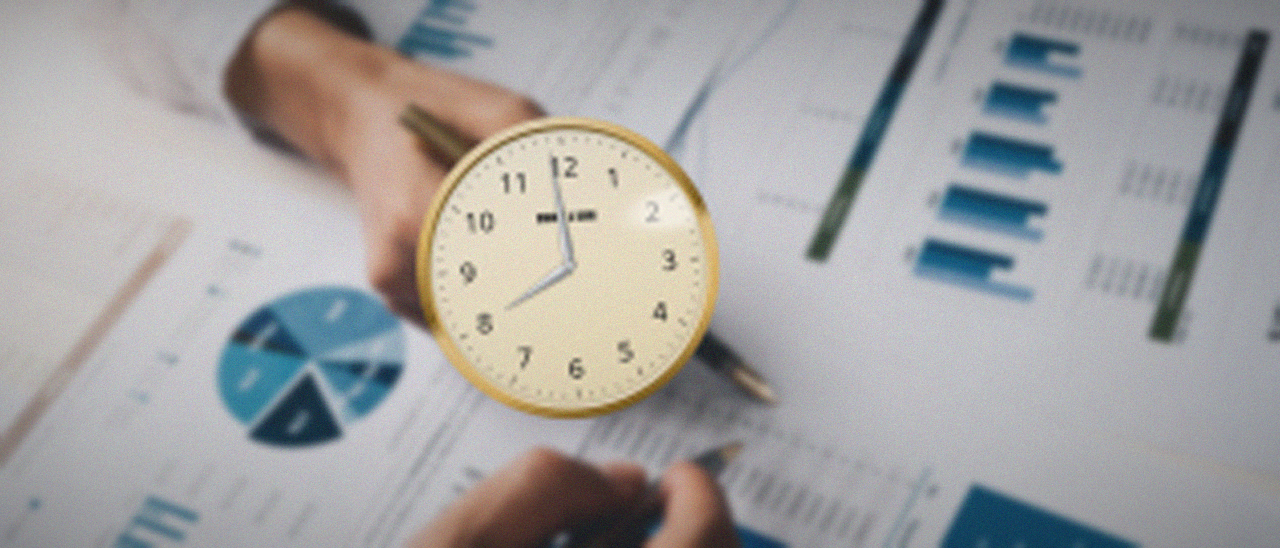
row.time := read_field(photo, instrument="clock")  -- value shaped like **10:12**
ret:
**7:59**
